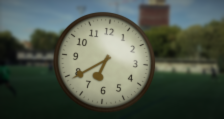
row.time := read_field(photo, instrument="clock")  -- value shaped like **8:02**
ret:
**6:39**
